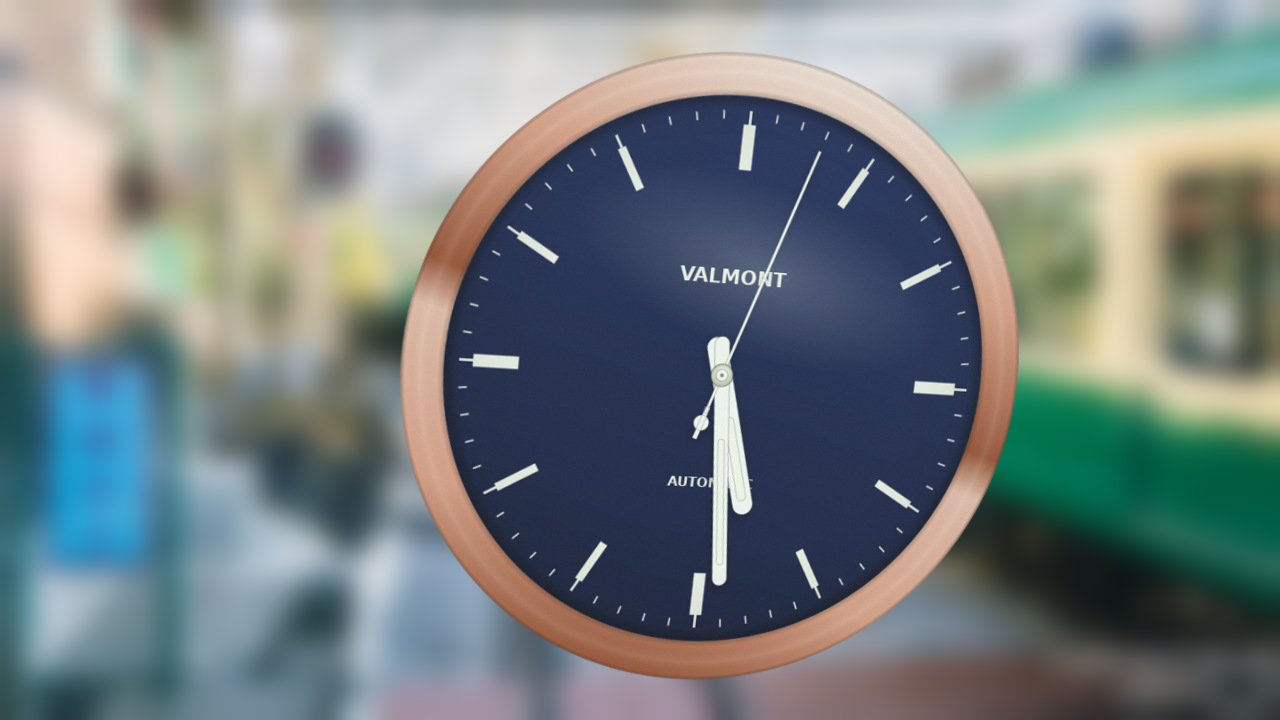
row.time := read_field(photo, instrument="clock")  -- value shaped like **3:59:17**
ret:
**5:29:03**
